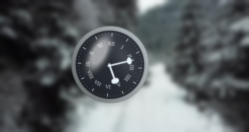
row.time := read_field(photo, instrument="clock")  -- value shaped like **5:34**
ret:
**5:12**
